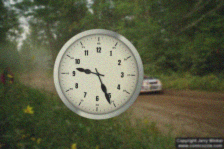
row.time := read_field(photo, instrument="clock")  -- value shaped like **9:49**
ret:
**9:26**
